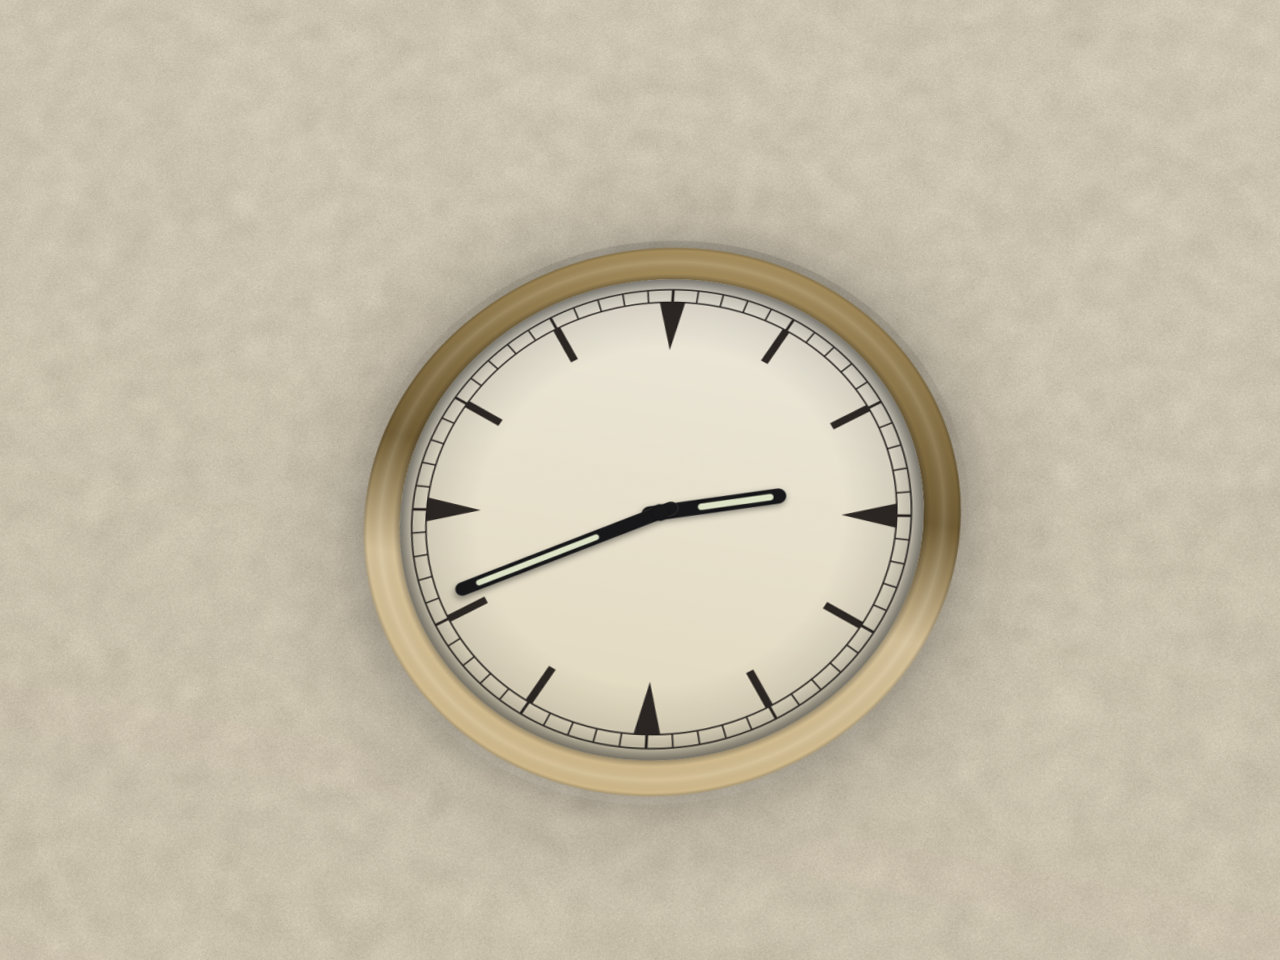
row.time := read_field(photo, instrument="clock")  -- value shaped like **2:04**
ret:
**2:41**
